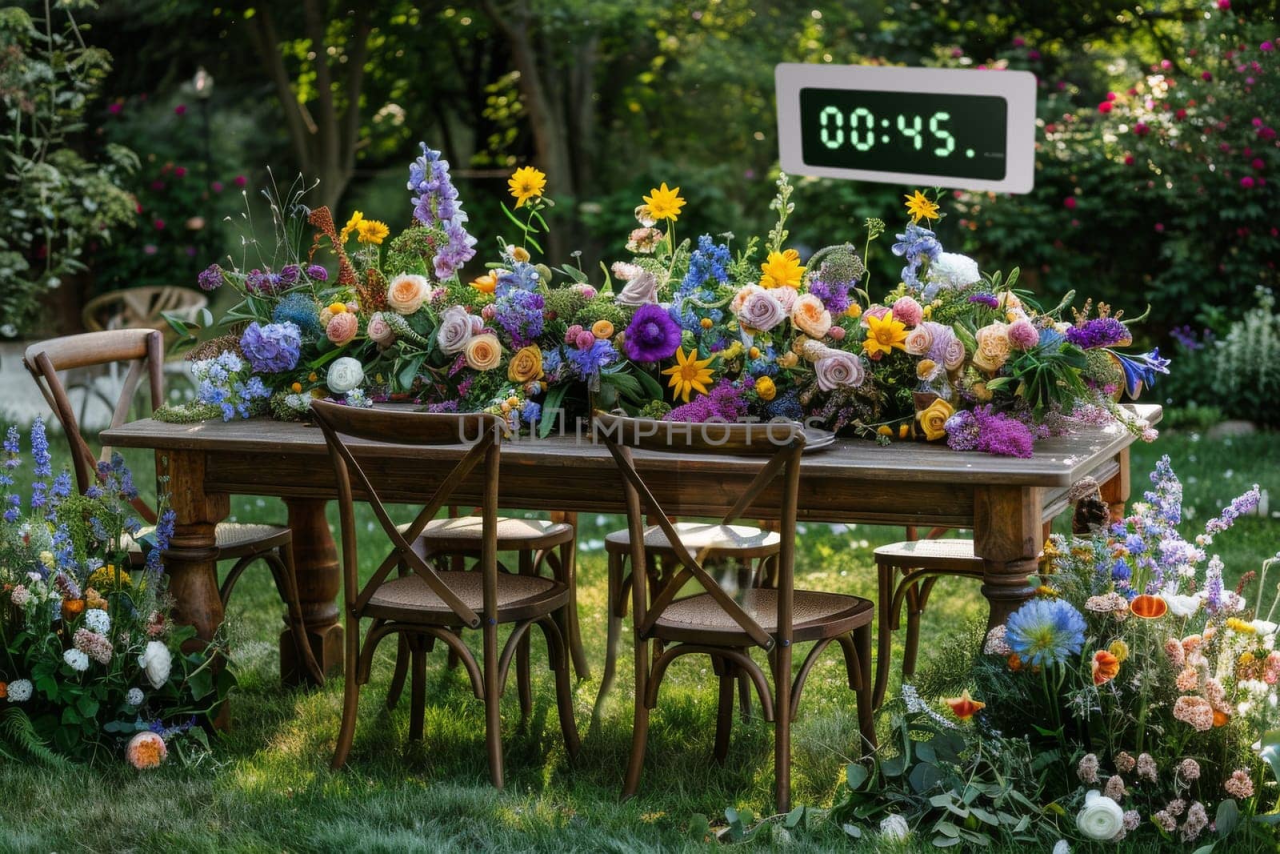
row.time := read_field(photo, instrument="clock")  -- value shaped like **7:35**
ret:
**0:45**
